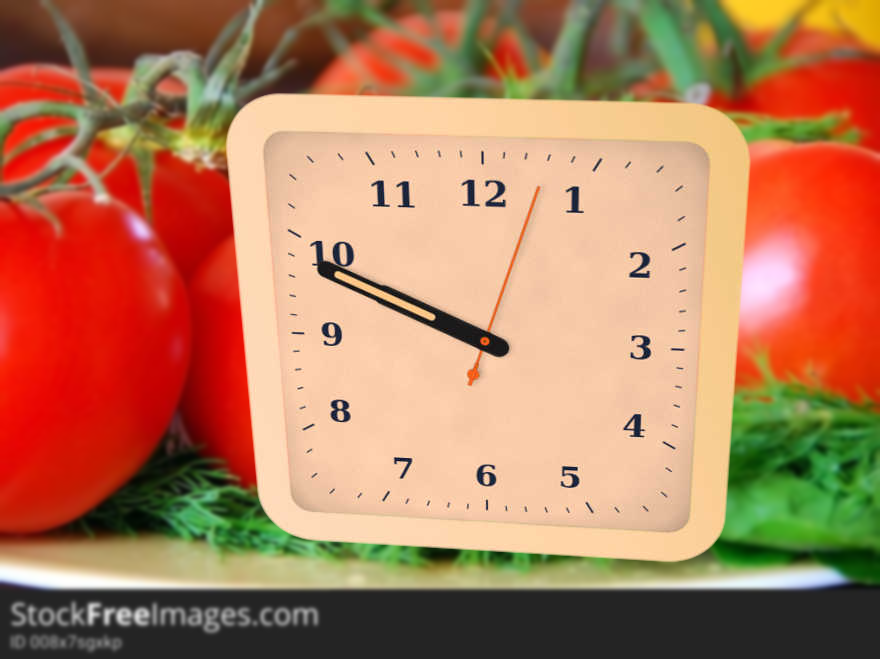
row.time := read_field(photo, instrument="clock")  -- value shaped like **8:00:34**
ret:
**9:49:03**
